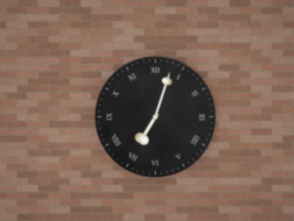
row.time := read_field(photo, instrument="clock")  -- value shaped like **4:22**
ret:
**7:03**
